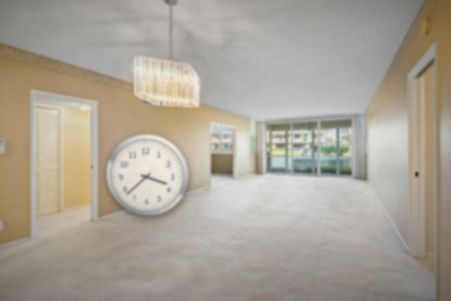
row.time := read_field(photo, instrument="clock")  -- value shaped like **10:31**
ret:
**3:38**
